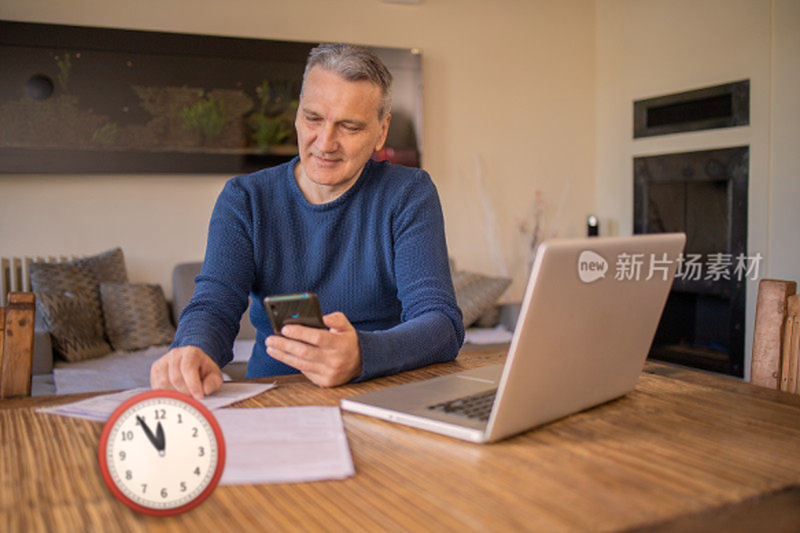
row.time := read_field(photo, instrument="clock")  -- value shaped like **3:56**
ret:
**11:55**
